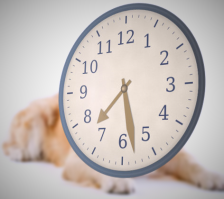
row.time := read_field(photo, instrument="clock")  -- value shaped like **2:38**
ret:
**7:28**
